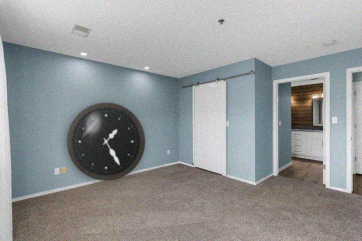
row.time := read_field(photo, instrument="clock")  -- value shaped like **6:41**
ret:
**1:25**
